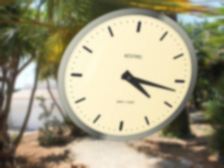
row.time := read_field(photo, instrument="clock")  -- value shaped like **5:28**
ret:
**4:17**
